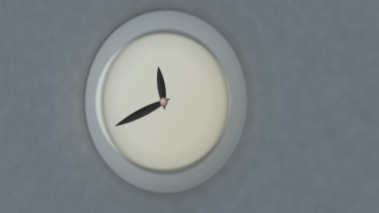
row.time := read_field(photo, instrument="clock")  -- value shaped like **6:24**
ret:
**11:41**
